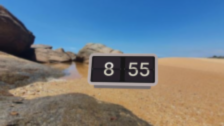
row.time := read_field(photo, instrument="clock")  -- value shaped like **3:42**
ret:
**8:55**
